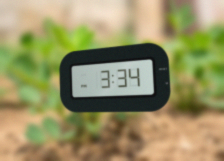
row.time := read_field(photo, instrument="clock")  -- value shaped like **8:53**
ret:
**3:34**
